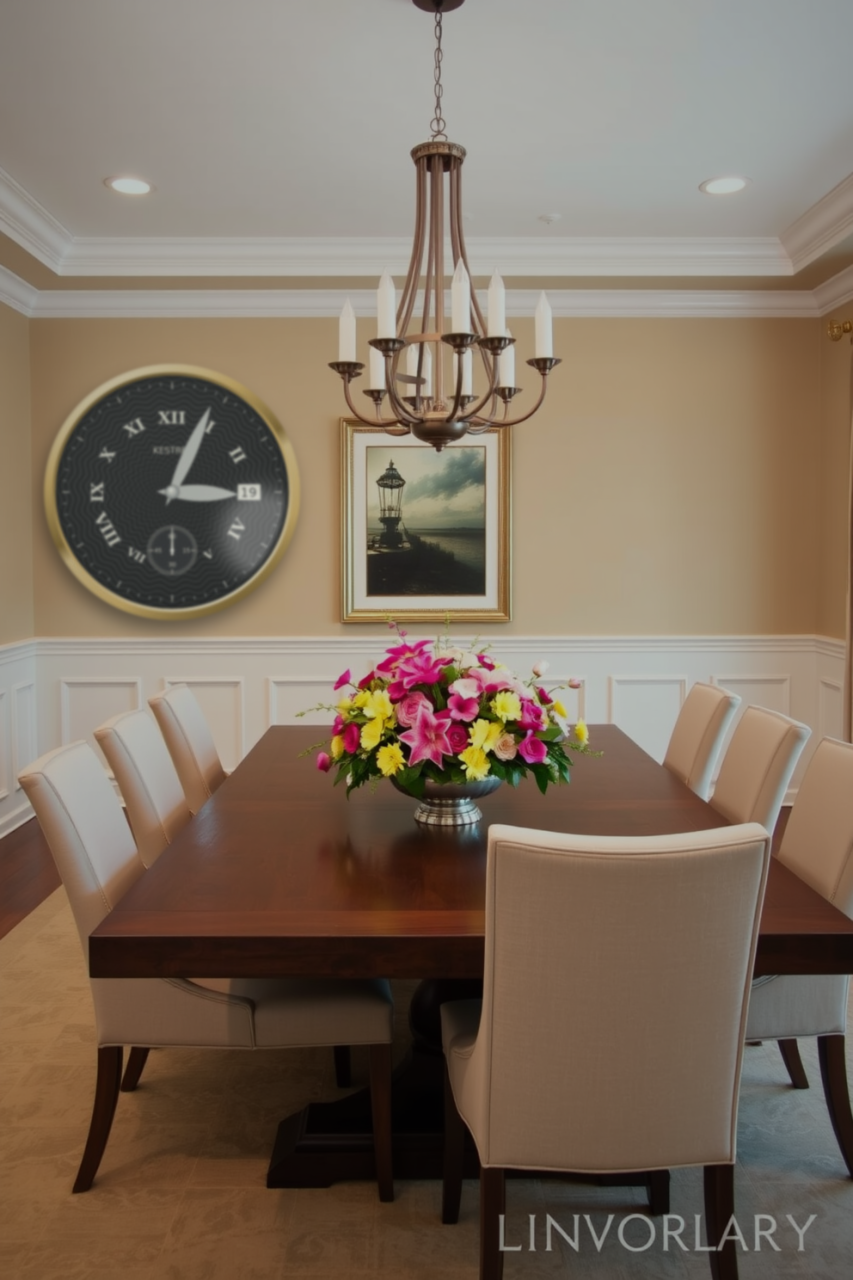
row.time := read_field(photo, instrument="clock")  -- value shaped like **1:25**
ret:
**3:04**
